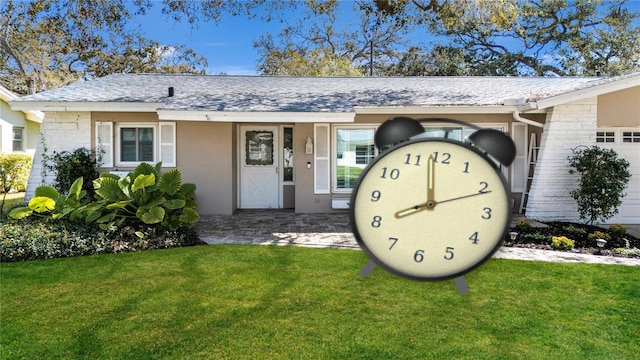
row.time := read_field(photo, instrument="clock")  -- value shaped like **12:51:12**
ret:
**7:58:11**
